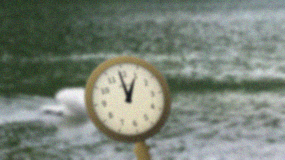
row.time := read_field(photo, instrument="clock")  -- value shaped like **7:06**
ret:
**12:59**
